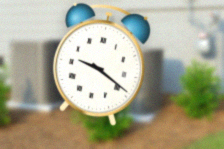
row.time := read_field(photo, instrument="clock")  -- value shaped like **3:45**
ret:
**9:19**
